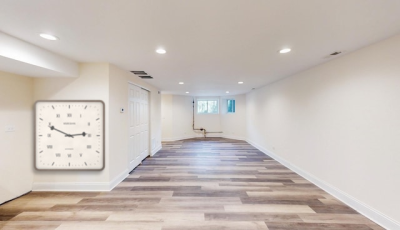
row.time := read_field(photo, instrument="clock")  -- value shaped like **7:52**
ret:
**2:49**
